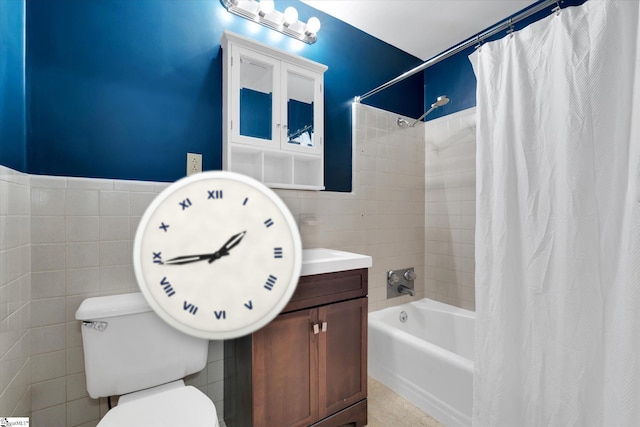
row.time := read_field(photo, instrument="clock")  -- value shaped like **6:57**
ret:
**1:44**
